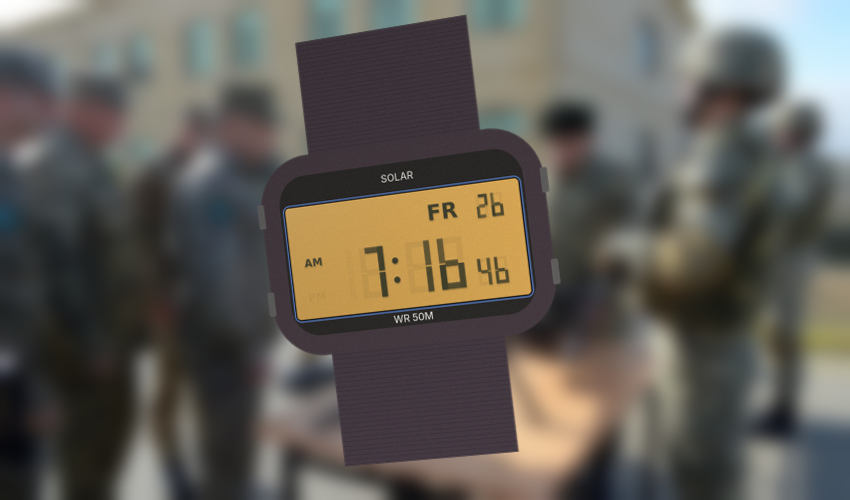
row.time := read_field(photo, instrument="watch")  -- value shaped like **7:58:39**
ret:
**7:16:46**
